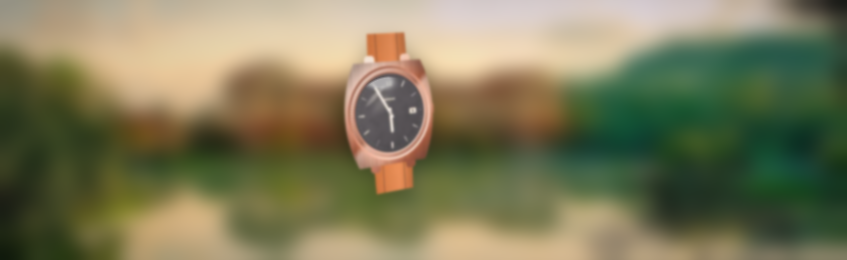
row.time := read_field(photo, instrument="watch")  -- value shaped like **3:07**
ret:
**5:55**
